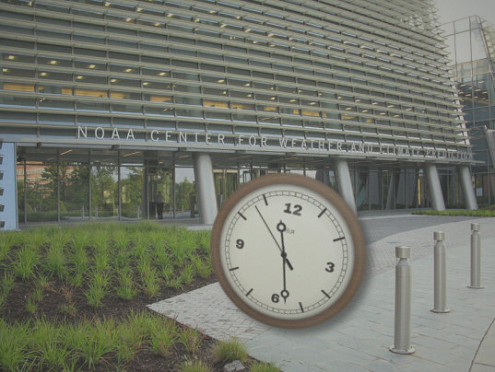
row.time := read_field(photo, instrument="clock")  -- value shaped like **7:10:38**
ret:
**11:27:53**
